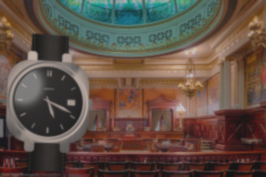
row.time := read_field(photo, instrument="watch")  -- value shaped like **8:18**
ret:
**5:19**
